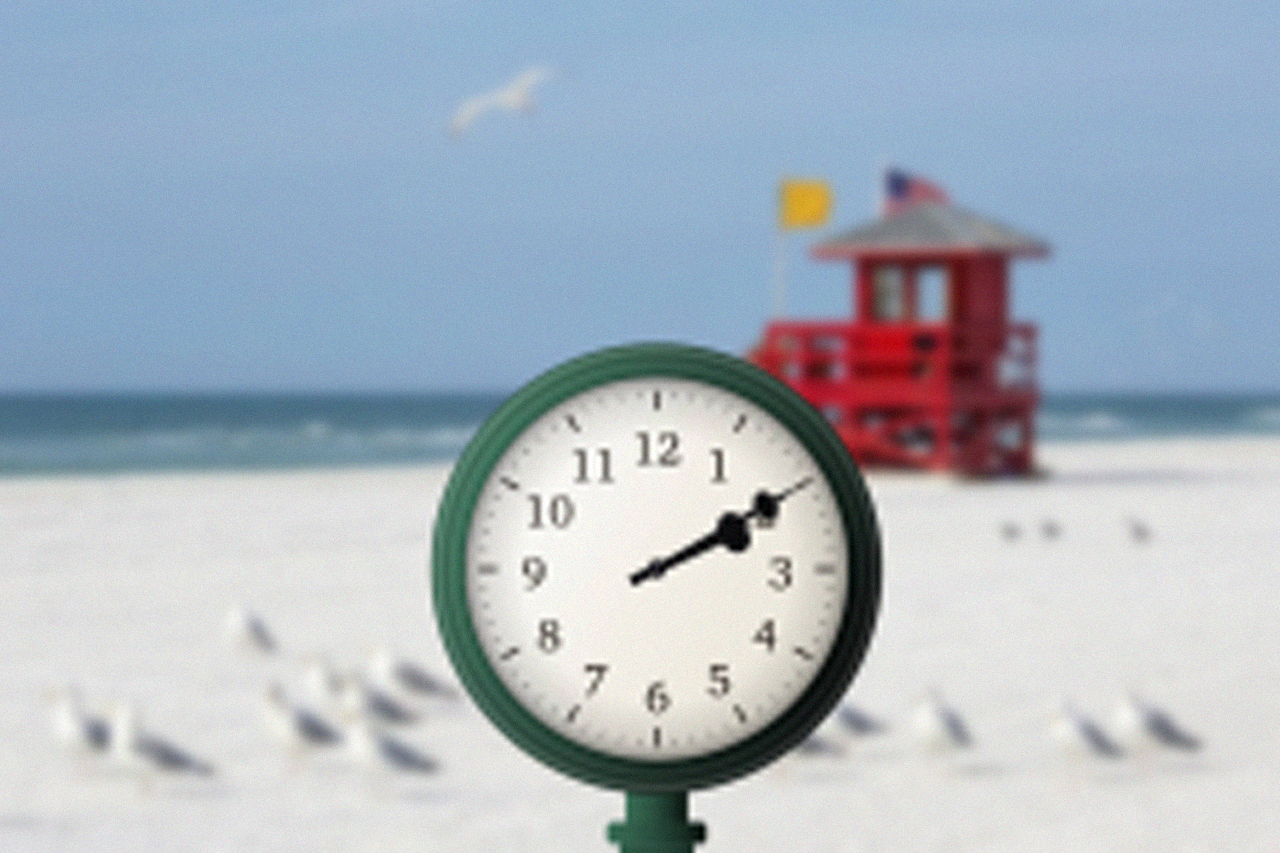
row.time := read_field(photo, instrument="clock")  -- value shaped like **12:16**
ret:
**2:10**
